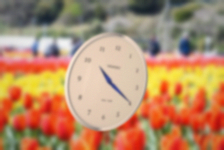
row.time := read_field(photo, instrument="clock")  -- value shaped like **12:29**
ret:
**10:20**
